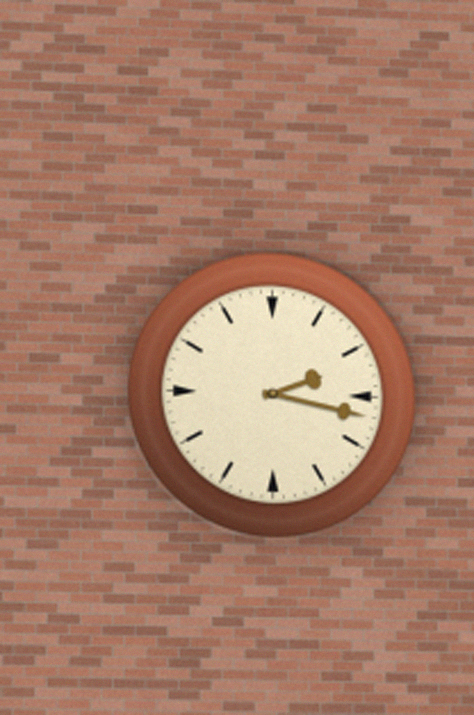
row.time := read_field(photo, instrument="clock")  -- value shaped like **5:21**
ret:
**2:17**
